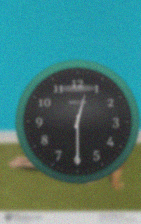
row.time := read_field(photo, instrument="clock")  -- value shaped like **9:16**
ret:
**12:30**
